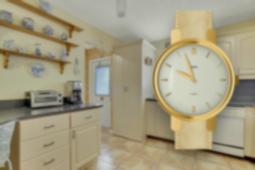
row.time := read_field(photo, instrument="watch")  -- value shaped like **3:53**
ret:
**9:57**
